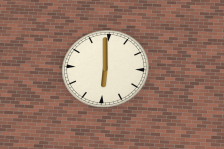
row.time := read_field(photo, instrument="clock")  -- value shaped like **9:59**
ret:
**5:59**
